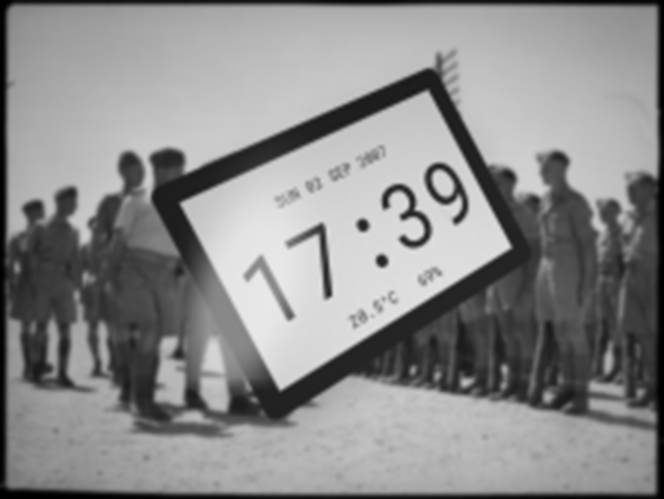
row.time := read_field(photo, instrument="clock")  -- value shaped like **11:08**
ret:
**17:39**
